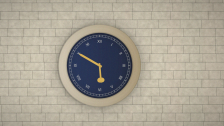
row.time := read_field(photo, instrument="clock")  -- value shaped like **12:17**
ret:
**5:50**
